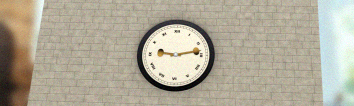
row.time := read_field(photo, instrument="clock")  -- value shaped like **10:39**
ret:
**9:13**
